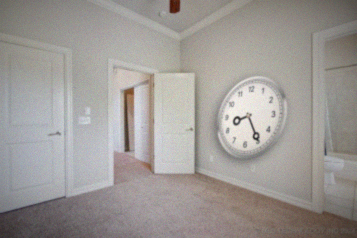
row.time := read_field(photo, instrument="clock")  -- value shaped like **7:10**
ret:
**8:25**
